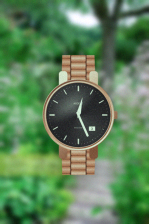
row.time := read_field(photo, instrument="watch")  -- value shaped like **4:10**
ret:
**12:26**
